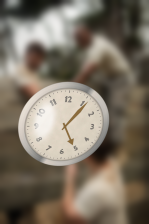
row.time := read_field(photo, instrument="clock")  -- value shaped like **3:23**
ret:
**5:06**
